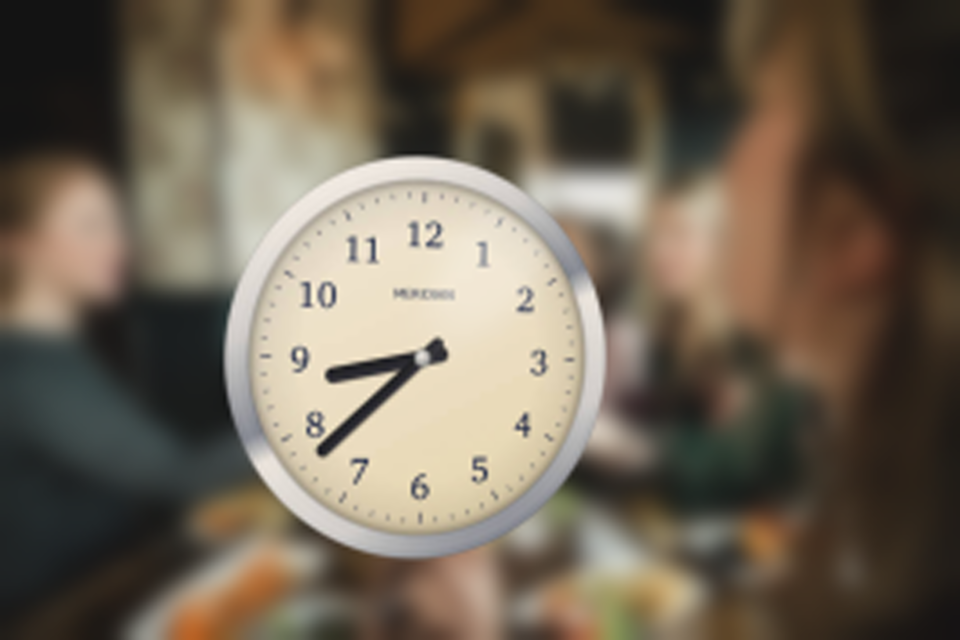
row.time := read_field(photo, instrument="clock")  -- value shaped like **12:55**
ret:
**8:38**
